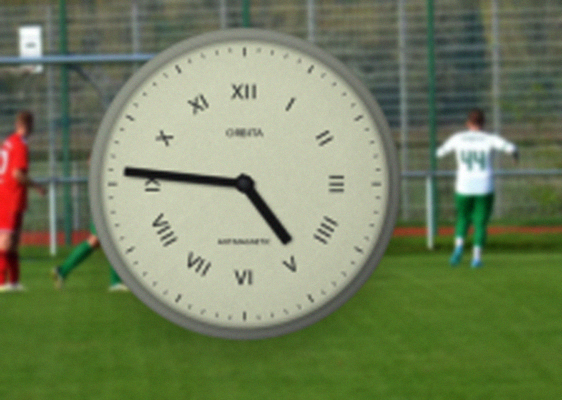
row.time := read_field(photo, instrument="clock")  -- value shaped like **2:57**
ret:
**4:46**
